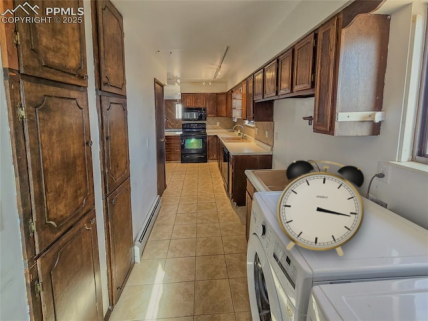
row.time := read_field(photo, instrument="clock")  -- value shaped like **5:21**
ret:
**3:16**
